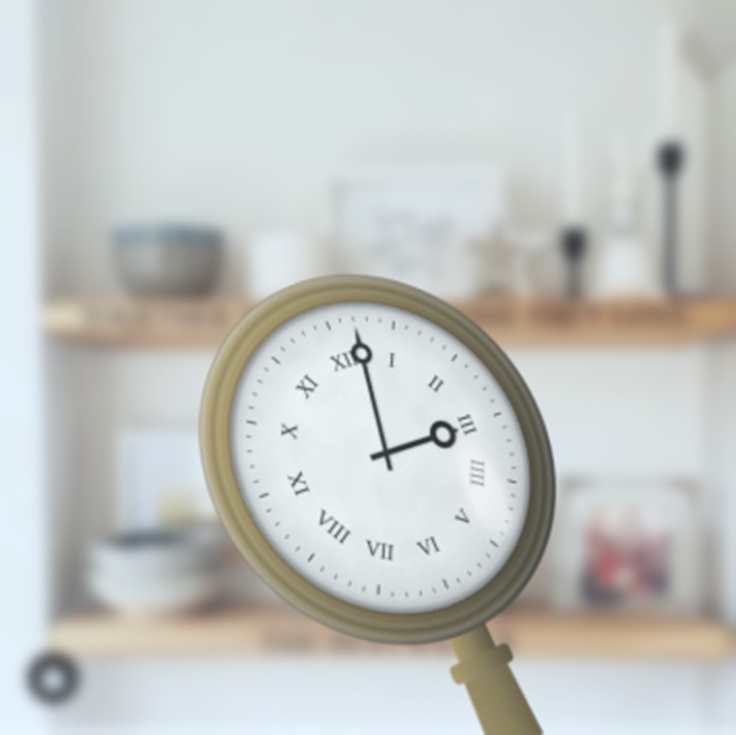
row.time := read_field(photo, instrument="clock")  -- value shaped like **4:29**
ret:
**3:02**
